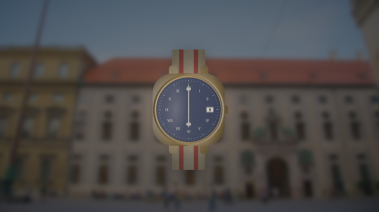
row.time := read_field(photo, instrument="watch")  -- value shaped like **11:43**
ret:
**6:00**
